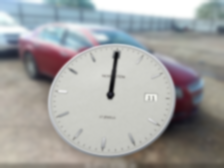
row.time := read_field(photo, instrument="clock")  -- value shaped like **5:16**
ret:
**12:00**
